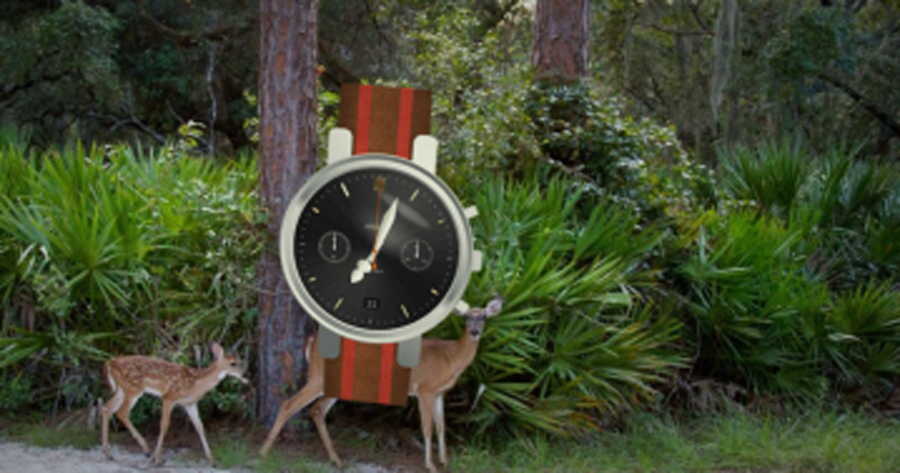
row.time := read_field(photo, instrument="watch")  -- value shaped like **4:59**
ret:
**7:03**
